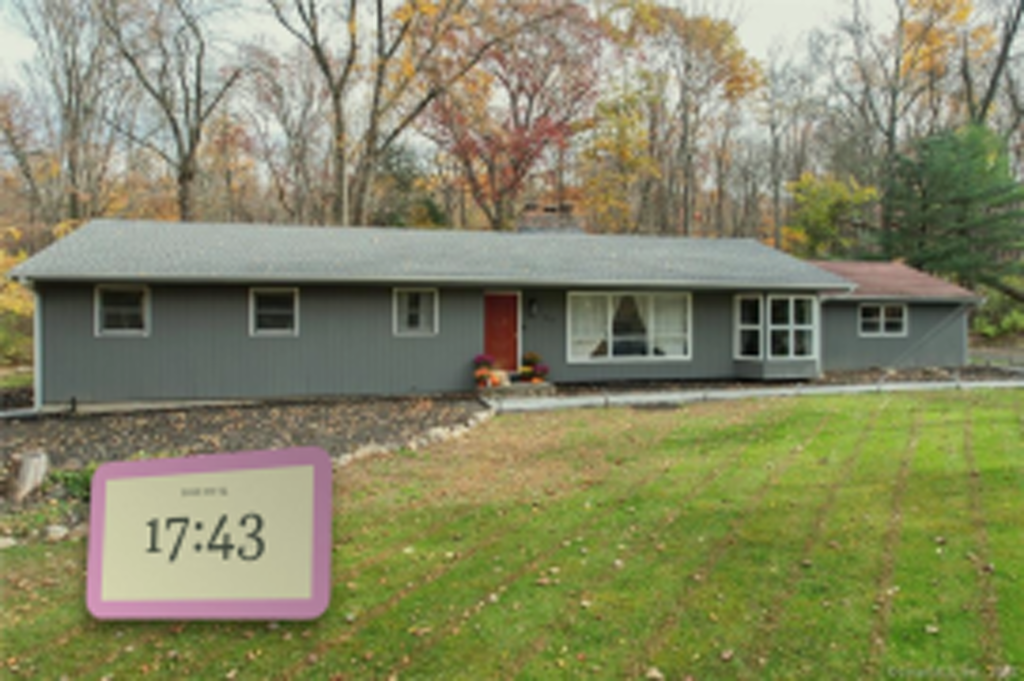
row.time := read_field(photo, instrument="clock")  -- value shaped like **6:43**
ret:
**17:43**
